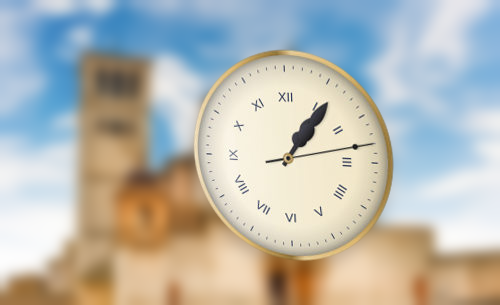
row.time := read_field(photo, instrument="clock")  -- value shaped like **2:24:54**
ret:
**1:06:13**
